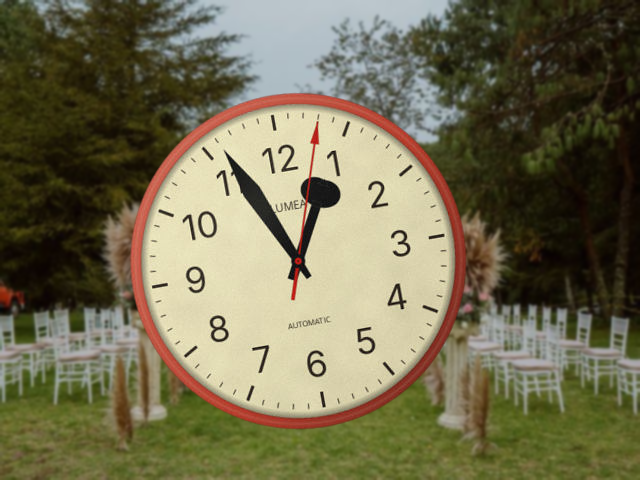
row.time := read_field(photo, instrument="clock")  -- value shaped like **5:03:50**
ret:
**12:56:03**
